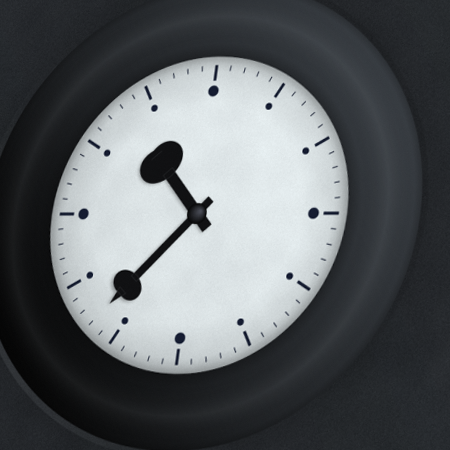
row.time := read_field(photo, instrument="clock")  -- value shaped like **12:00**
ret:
**10:37**
